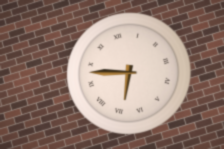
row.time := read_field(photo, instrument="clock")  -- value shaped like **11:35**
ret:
**6:48**
